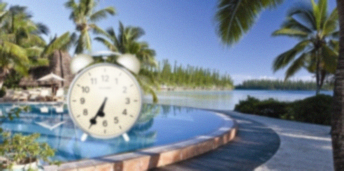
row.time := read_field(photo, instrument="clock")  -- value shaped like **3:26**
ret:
**6:35**
